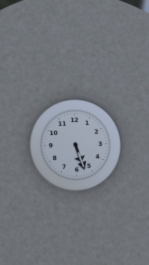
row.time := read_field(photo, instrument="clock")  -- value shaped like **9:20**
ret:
**5:27**
